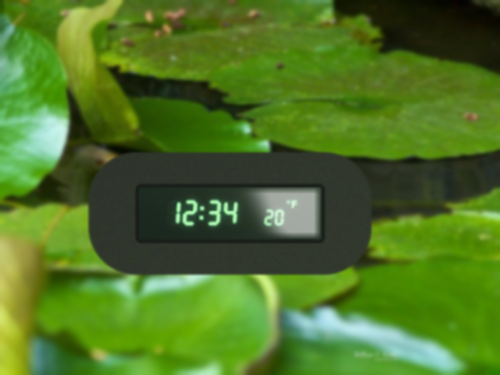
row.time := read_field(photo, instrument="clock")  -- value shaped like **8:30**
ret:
**12:34**
